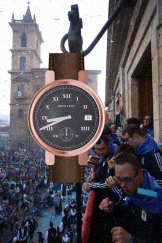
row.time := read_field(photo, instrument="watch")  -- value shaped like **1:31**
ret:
**8:41**
